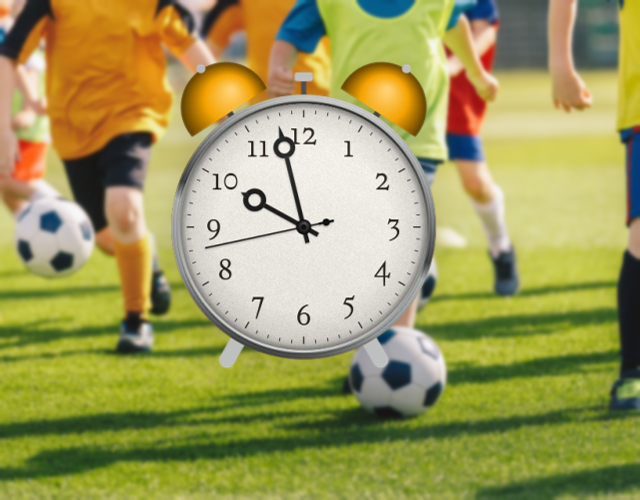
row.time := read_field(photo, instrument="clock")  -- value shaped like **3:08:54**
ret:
**9:57:43**
